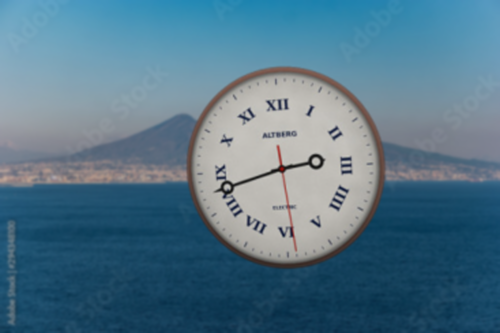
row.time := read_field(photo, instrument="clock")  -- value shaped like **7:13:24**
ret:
**2:42:29**
